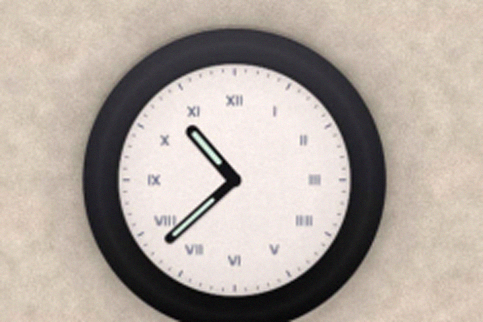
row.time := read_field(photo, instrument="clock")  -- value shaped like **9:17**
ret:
**10:38**
